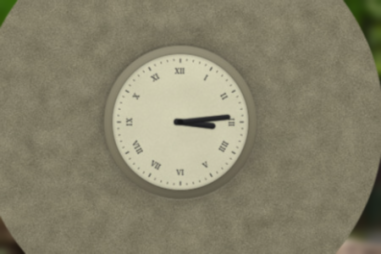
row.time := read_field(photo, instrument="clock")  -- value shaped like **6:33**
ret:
**3:14**
